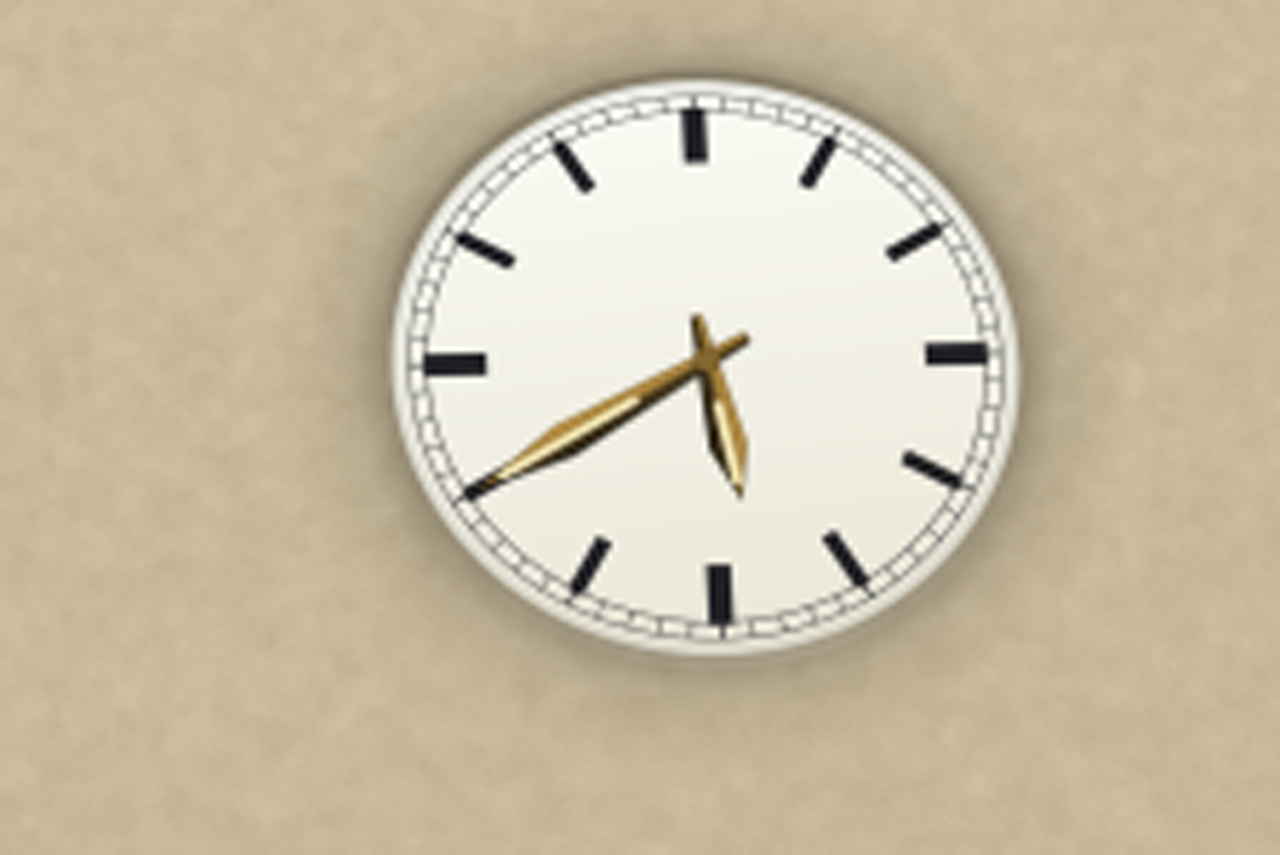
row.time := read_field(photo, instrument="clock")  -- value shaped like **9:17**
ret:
**5:40**
